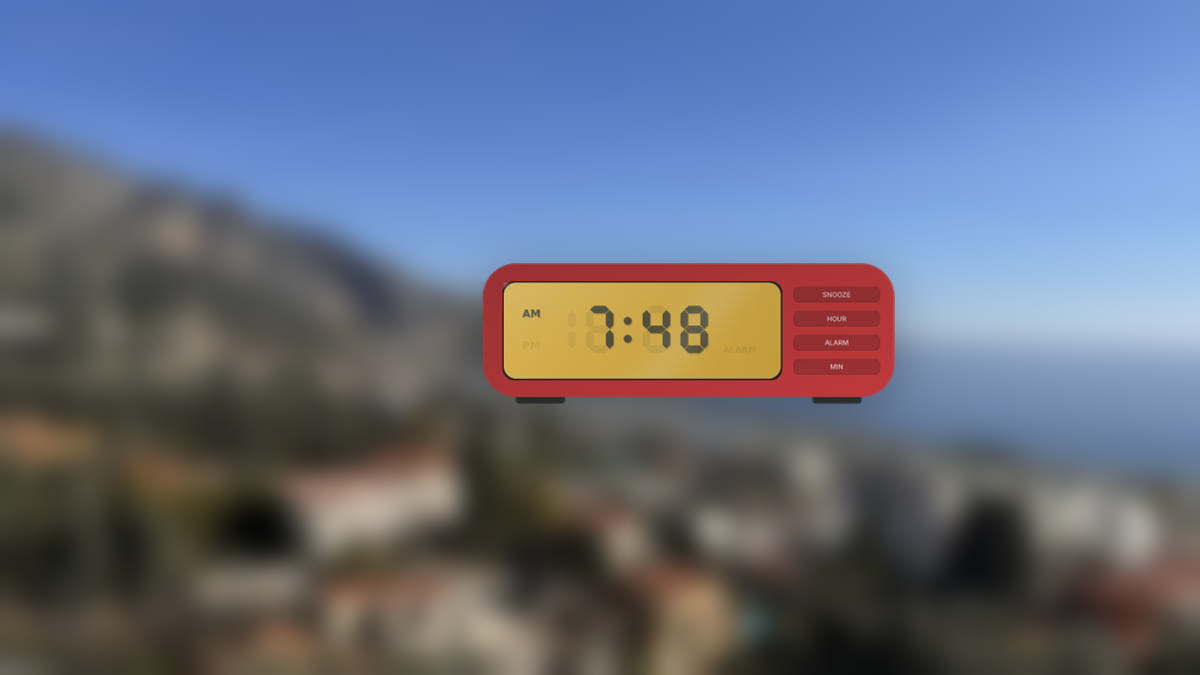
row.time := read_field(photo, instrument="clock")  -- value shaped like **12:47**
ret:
**7:48**
